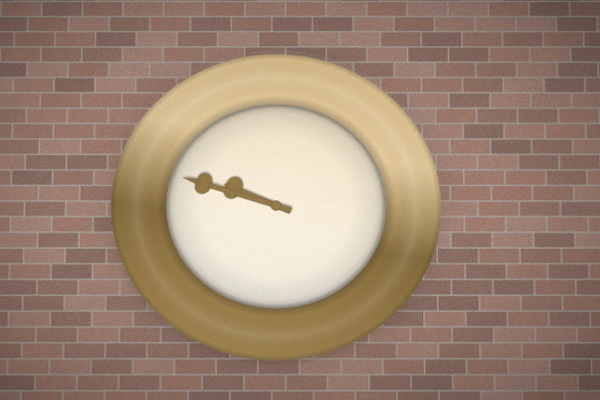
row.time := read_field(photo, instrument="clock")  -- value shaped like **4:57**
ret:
**9:48**
